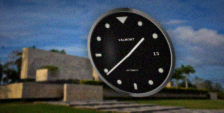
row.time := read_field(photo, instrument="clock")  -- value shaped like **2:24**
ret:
**1:39**
